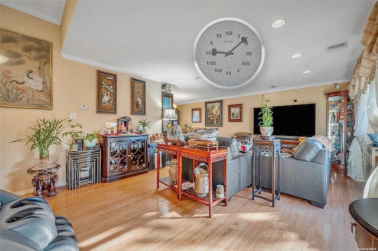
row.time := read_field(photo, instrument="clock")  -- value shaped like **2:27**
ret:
**9:08**
